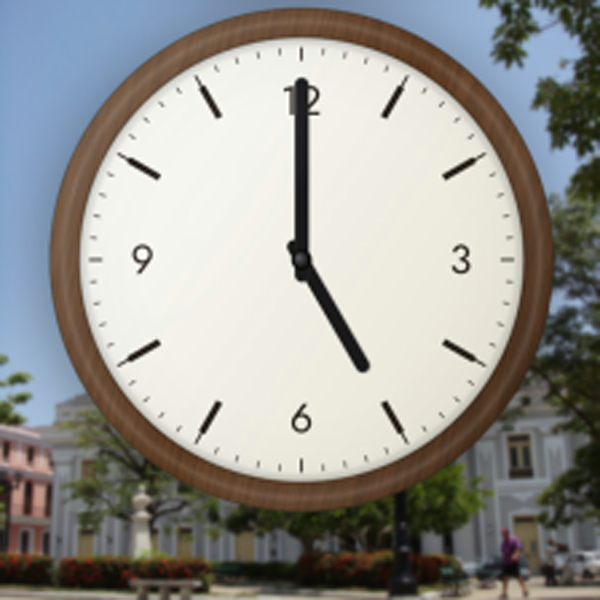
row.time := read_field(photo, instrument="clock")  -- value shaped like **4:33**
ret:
**5:00**
